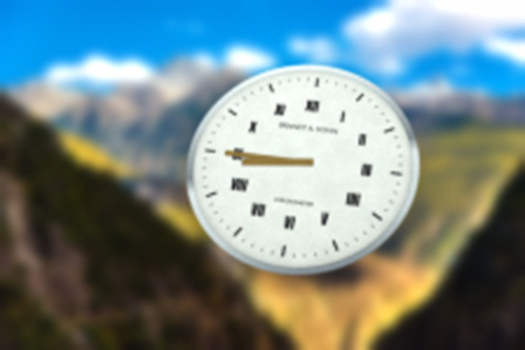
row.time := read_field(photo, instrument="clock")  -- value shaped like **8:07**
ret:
**8:45**
